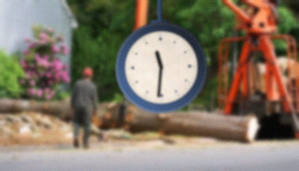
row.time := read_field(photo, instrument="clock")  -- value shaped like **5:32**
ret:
**11:31**
